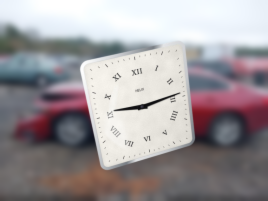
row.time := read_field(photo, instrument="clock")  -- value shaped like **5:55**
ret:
**9:14**
